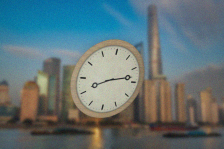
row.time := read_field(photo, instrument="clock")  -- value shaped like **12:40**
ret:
**8:13**
